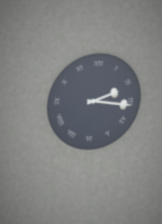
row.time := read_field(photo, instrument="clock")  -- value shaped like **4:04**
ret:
**2:16**
